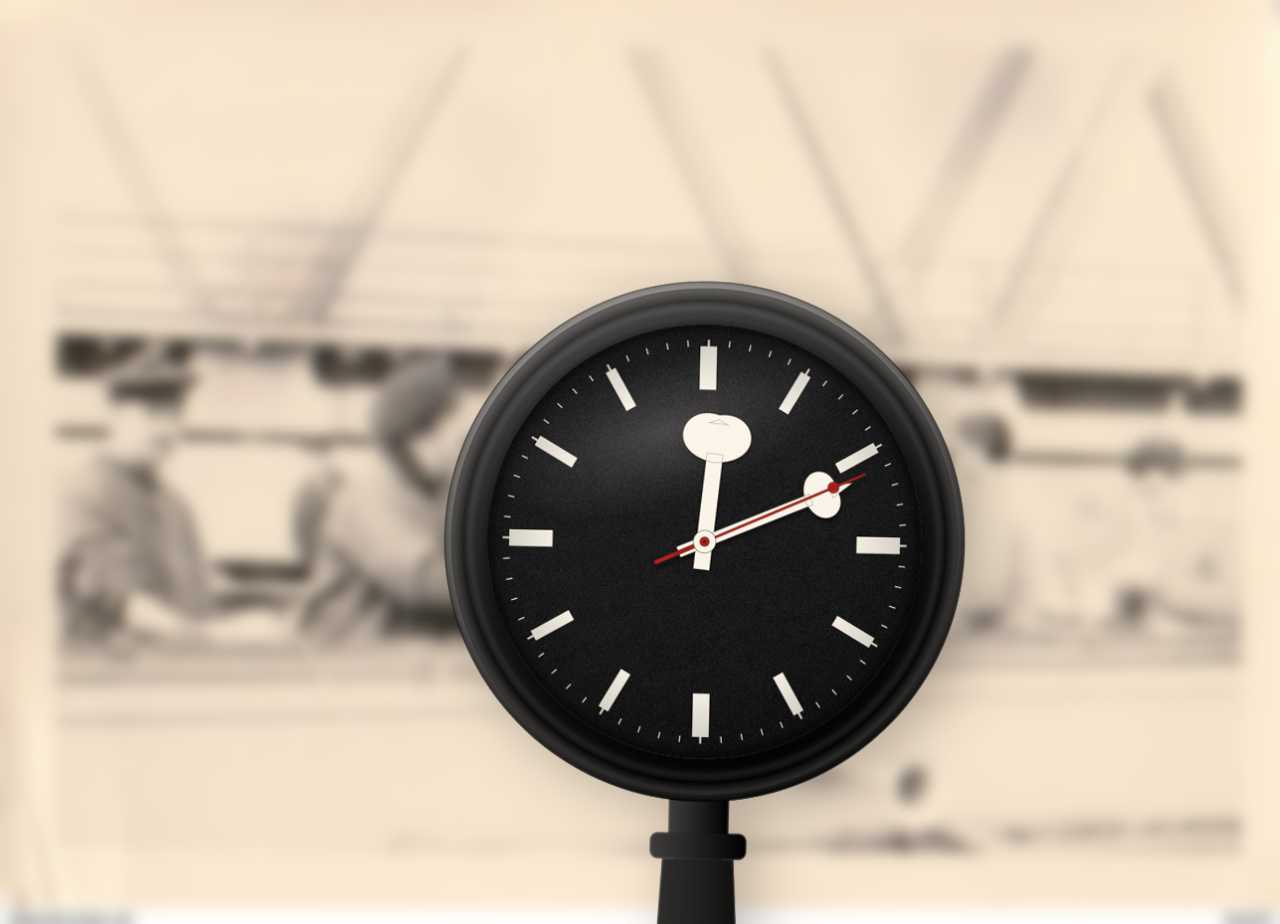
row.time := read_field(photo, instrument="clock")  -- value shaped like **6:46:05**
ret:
**12:11:11**
